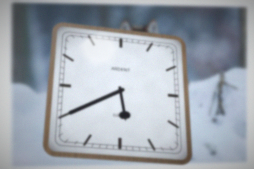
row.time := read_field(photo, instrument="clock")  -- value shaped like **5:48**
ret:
**5:40**
